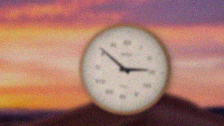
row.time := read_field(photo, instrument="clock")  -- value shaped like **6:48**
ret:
**2:51**
